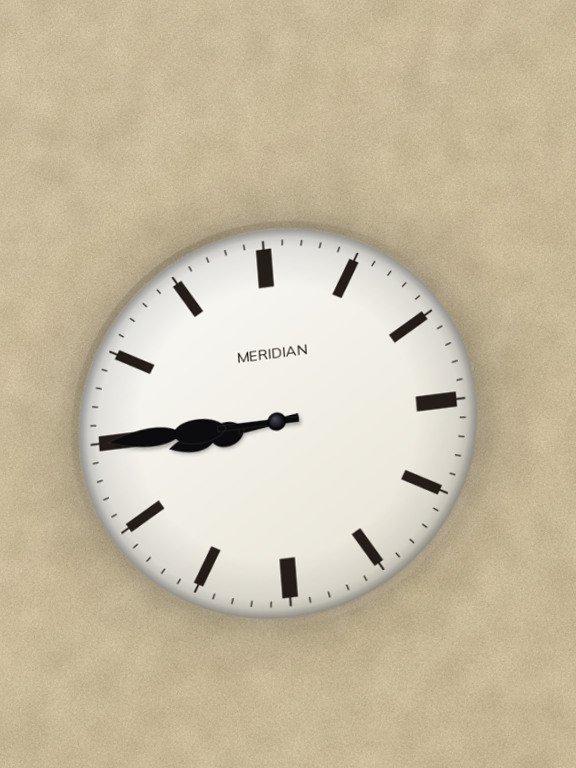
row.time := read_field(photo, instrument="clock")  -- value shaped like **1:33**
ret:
**8:45**
